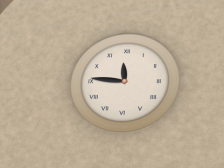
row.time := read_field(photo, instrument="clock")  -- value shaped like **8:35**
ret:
**11:46**
